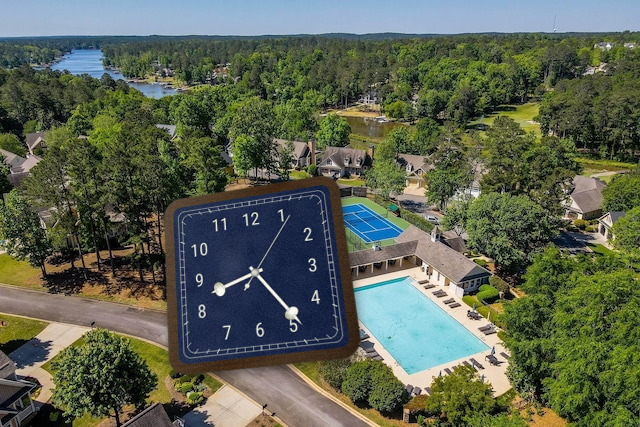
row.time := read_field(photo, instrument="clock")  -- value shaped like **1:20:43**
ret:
**8:24:06**
